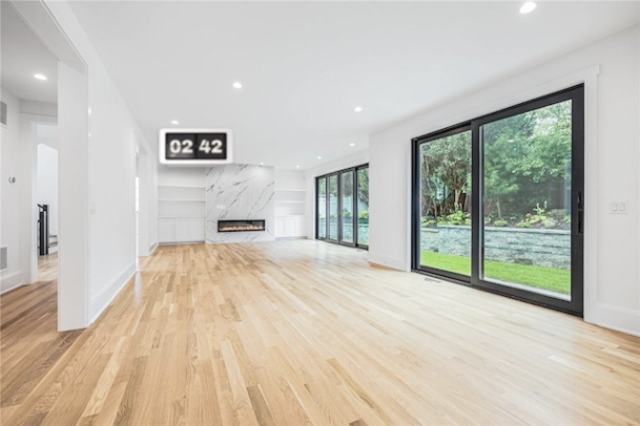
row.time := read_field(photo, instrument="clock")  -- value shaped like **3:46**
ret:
**2:42**
